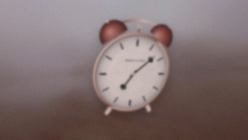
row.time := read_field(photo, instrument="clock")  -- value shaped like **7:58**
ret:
**7:08**
